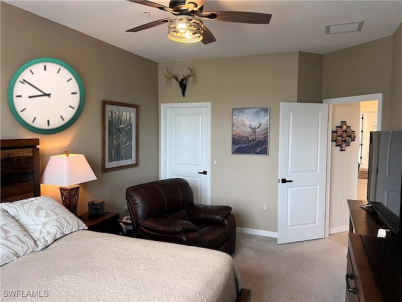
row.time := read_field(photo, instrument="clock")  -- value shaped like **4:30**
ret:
**8:51**
